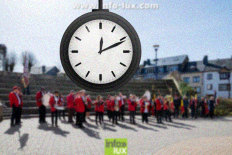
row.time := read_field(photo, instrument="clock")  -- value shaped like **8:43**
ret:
**12:11**
